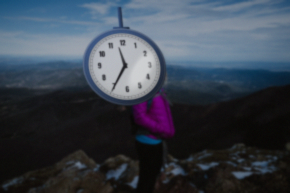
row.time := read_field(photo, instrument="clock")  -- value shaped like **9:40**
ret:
**11:35**
